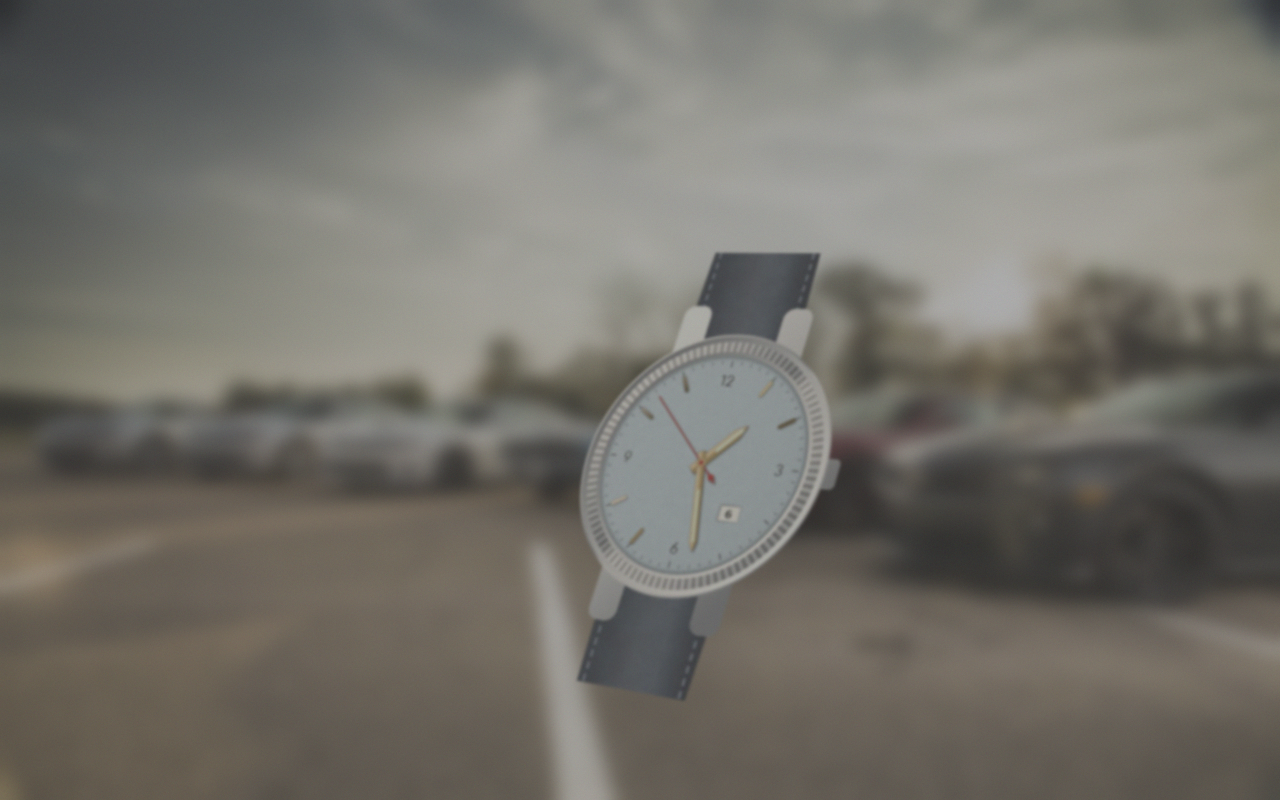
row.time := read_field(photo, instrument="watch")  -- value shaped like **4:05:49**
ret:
**1:27:52**
